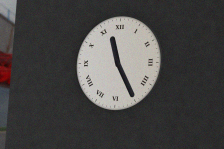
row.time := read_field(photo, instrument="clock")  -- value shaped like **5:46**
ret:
**11:25**
